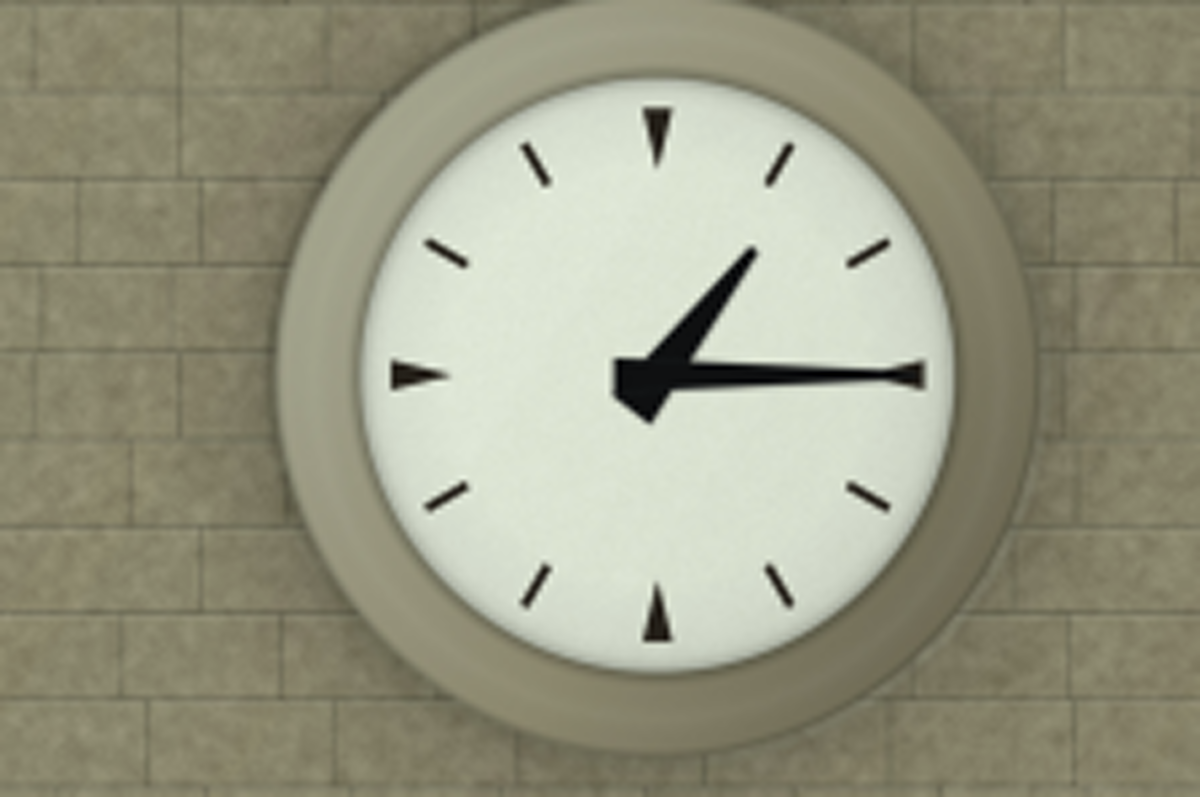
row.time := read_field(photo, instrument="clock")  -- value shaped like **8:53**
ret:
**1:15**
